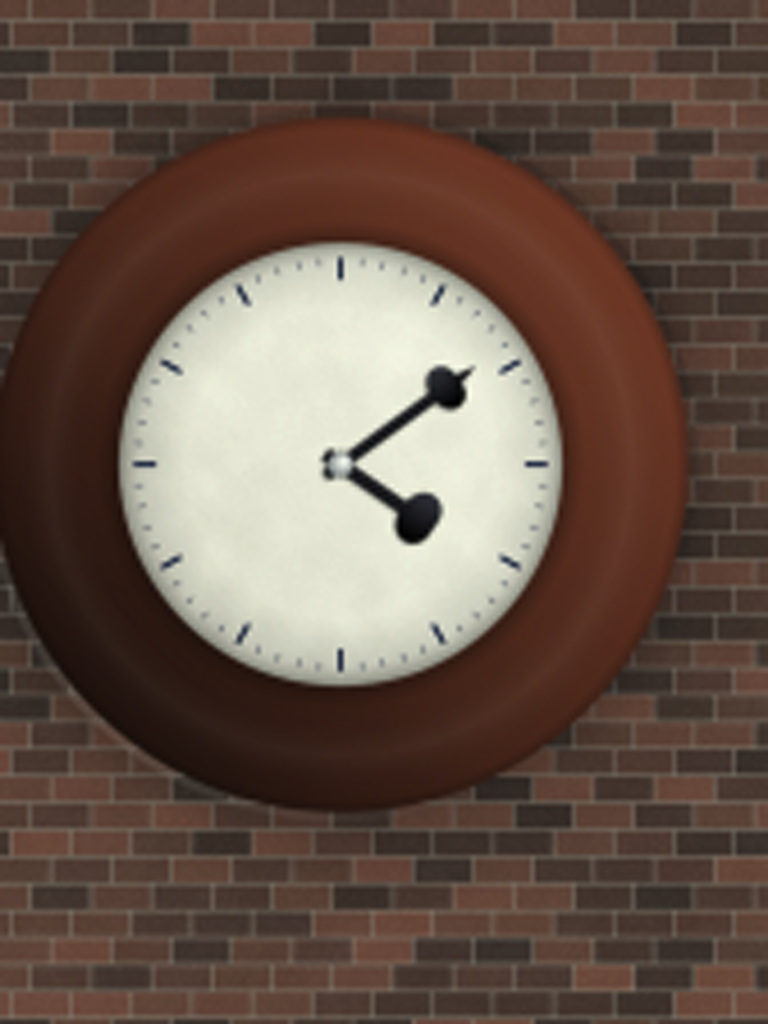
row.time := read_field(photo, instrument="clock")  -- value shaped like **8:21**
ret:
**4:09**
